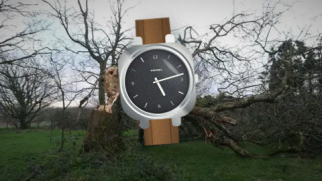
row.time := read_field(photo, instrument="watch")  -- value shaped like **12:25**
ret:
**5:13**
